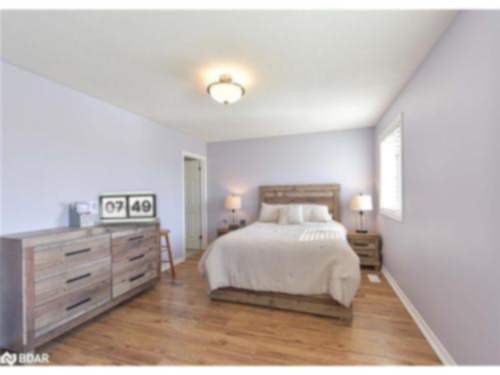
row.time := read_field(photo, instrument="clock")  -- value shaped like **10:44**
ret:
**7:49**
